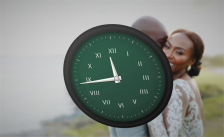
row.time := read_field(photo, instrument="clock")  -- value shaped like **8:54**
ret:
**11:44**
